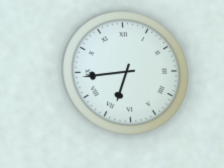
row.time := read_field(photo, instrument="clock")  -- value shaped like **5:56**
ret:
**6:44**
